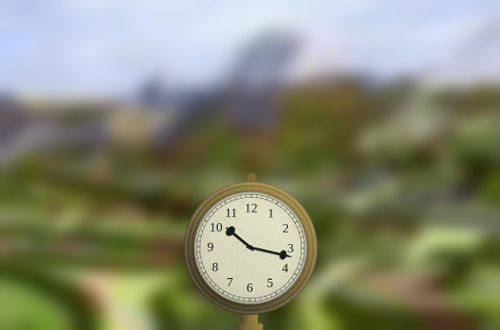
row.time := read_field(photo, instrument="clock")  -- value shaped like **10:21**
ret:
**10:17**
